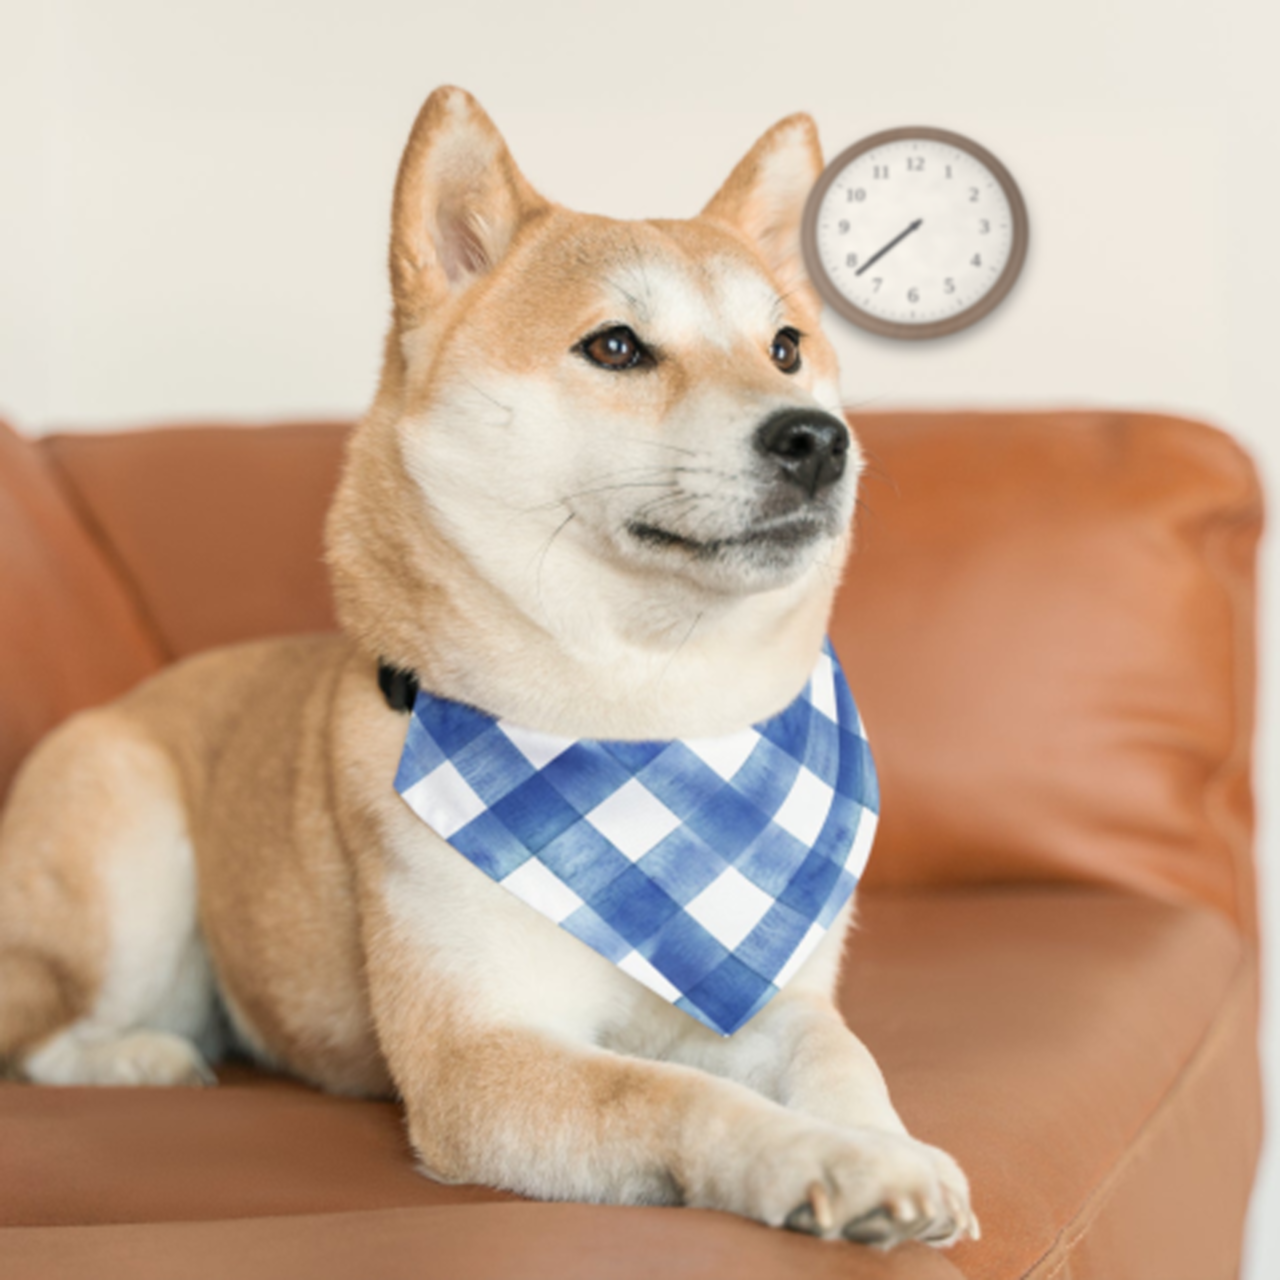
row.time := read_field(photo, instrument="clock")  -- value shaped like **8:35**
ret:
**7:38**
